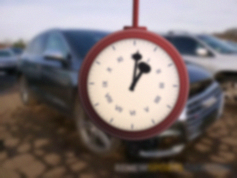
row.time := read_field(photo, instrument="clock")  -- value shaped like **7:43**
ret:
**1:01**
